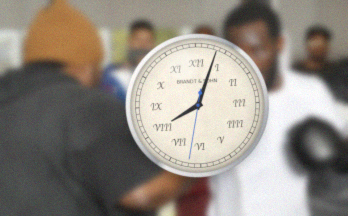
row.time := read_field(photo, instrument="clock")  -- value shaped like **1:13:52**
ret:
**8:03:32**
